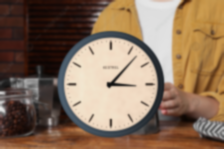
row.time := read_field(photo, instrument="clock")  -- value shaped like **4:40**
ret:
**3:07**
